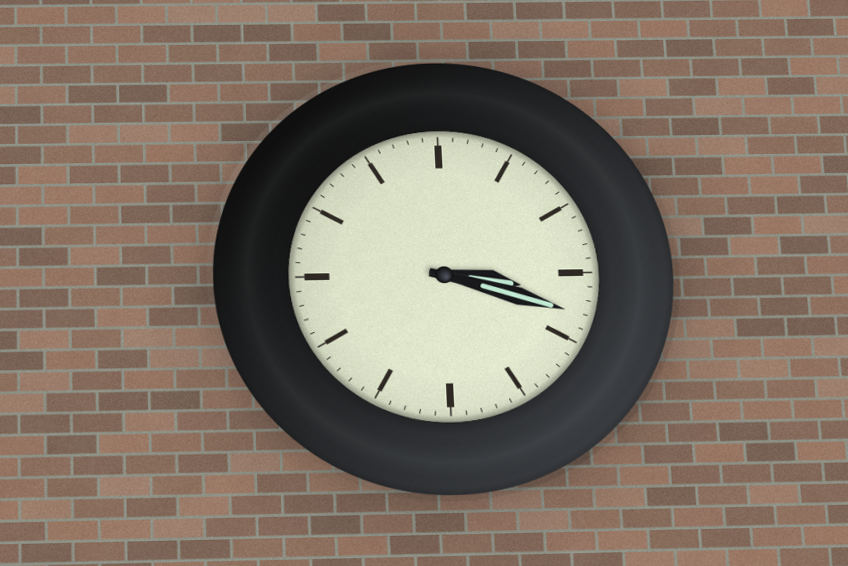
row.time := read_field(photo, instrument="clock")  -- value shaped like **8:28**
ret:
**3:18**
